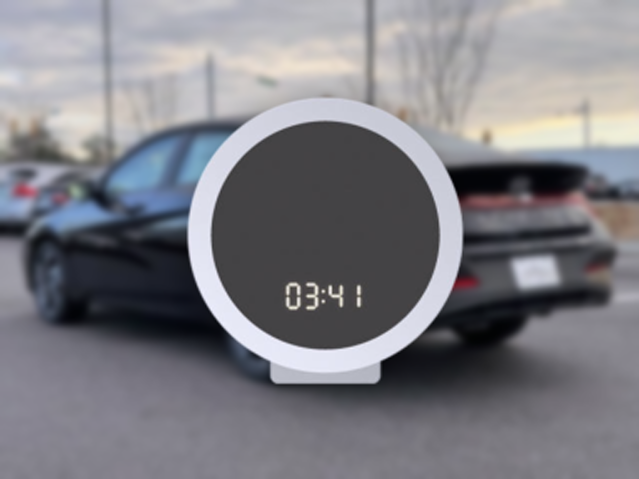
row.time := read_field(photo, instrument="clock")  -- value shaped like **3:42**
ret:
**3:41**
